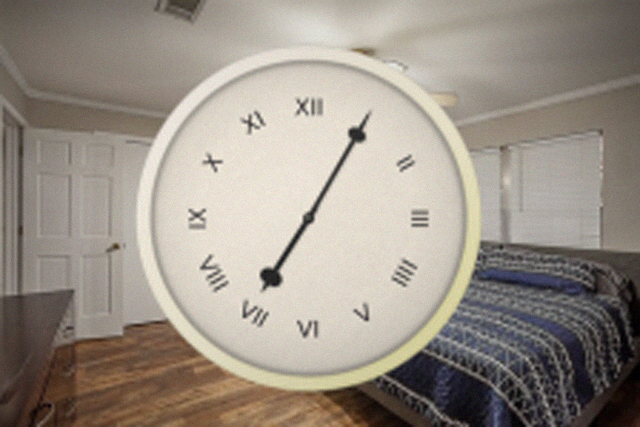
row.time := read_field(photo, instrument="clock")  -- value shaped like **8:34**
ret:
**7:05**
